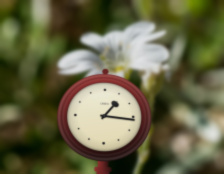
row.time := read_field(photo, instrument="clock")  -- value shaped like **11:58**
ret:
**1:16**
